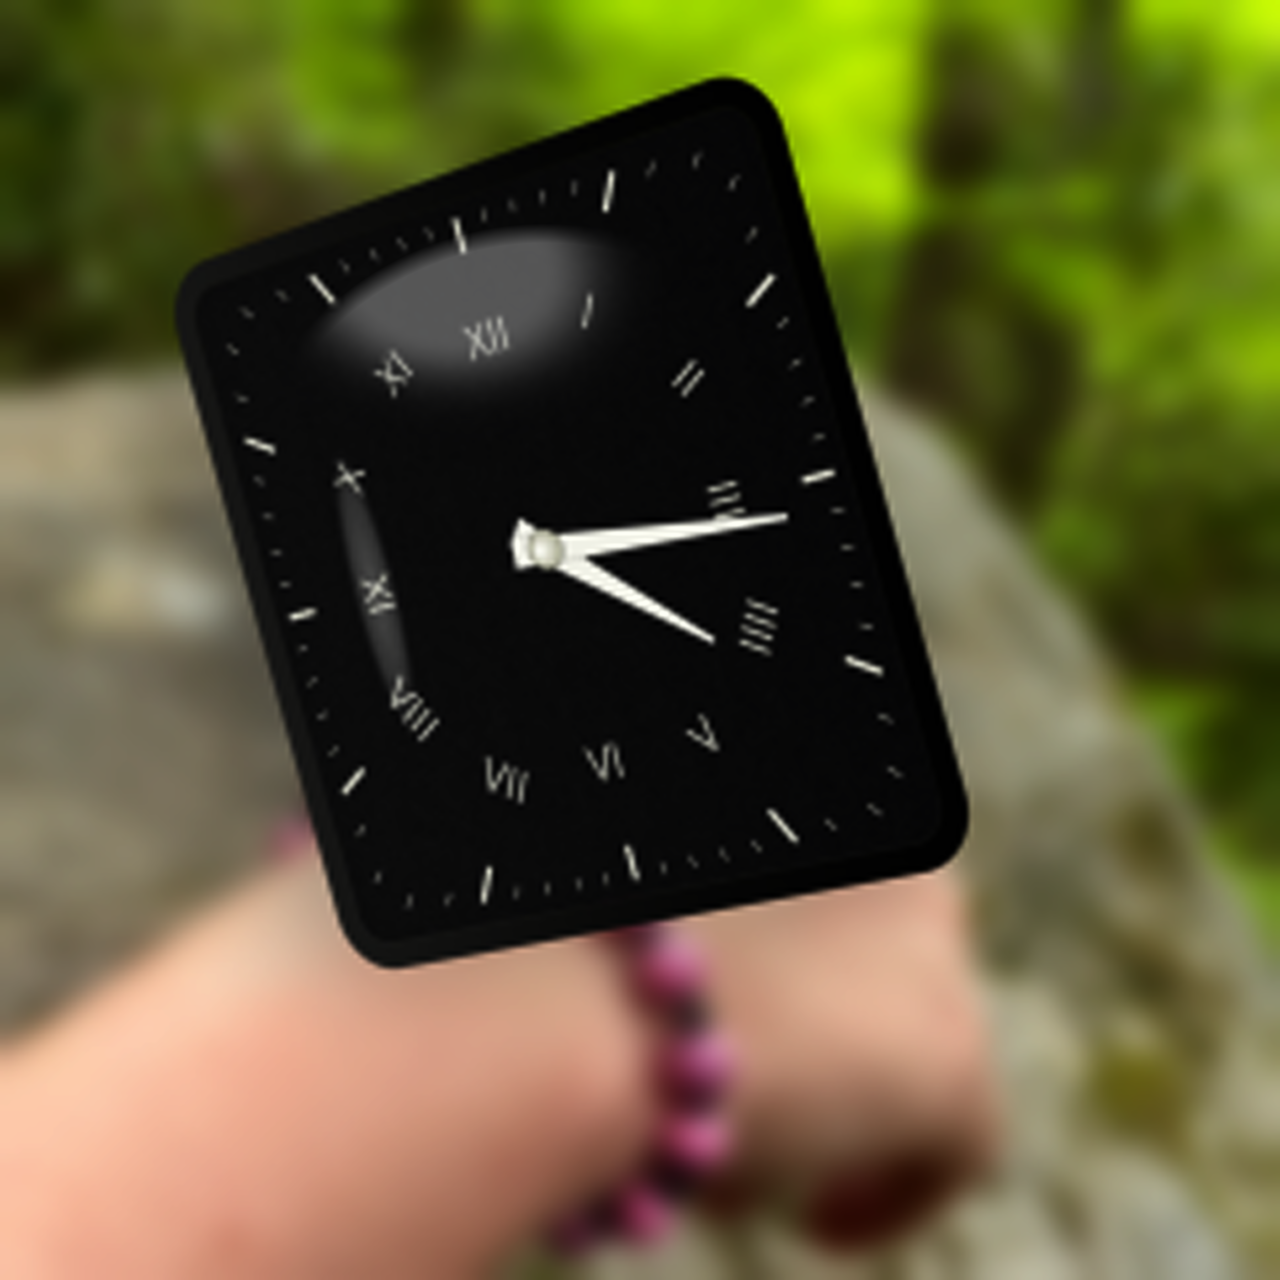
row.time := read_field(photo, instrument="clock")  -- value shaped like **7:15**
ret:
**4:16**
